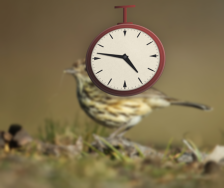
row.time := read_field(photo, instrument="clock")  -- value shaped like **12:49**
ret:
**4:47**
